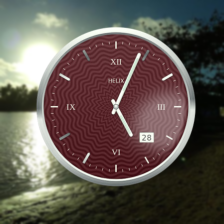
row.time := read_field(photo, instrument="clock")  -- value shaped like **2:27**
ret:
**5:04**
